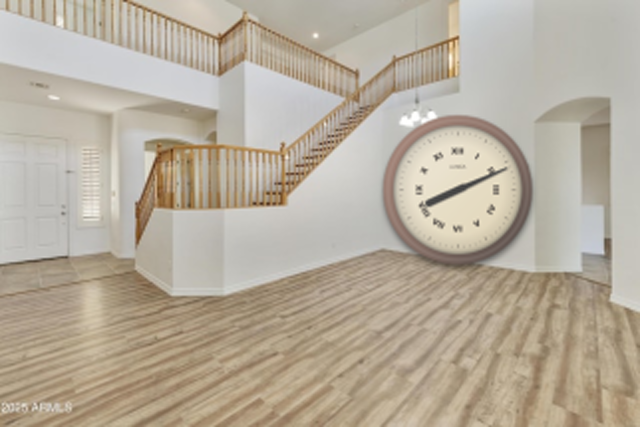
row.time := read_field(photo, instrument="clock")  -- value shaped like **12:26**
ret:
**8:11**
